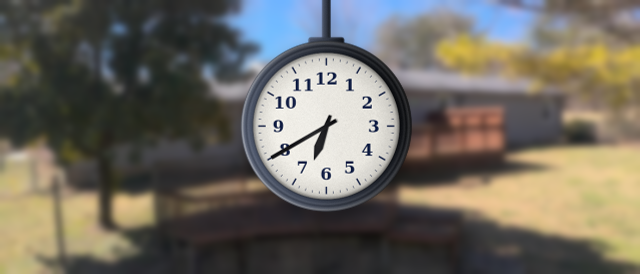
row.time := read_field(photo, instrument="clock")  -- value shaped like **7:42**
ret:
**6:40**
